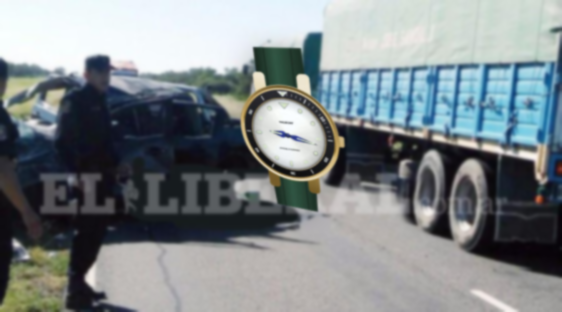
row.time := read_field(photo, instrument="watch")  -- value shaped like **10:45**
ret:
**9:17**
